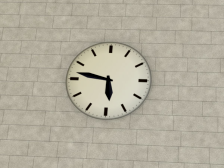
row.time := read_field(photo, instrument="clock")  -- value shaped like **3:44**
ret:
**5:47**
